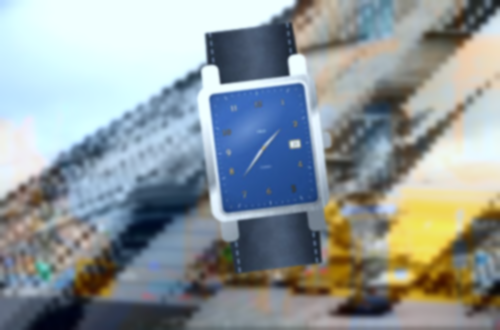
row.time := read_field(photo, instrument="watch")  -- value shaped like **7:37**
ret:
**1:37**
